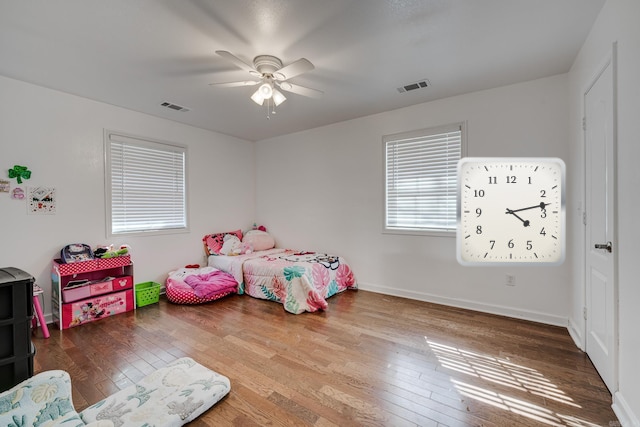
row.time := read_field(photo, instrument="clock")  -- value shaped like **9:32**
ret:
**4:13**
